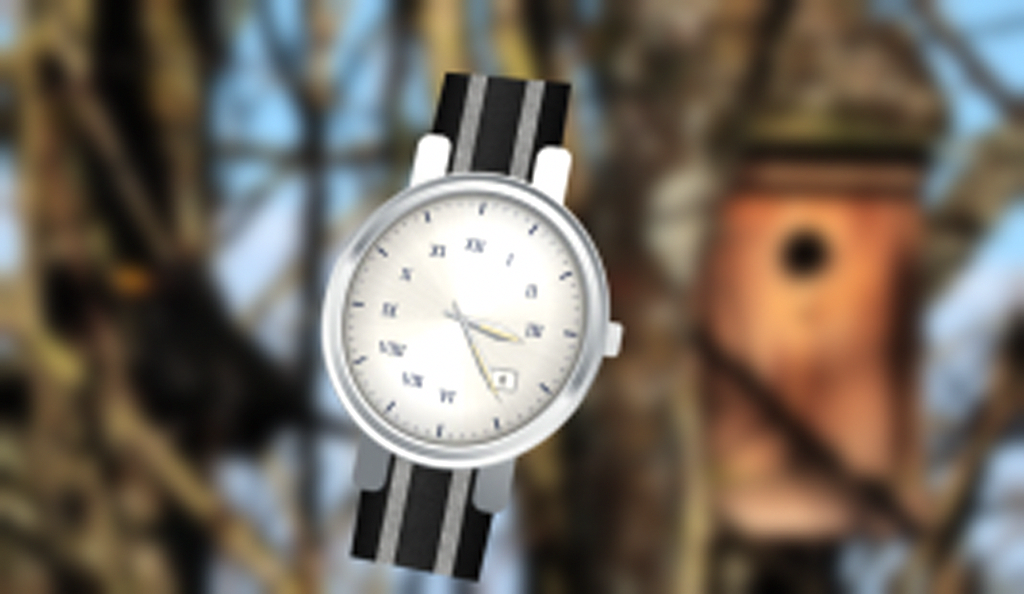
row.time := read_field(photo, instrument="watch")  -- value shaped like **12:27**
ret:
**3:24**
